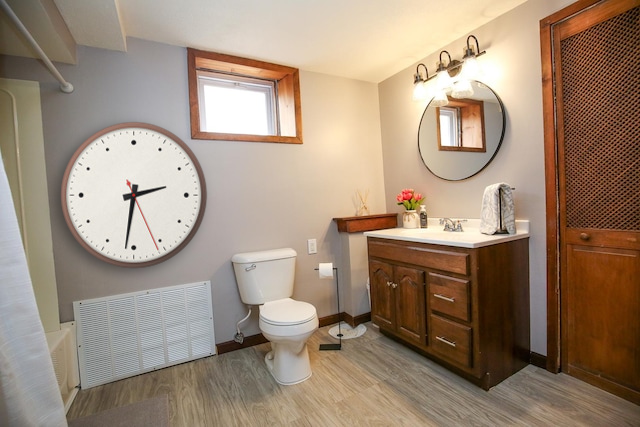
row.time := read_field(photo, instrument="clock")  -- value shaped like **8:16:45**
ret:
**2:31:26**
